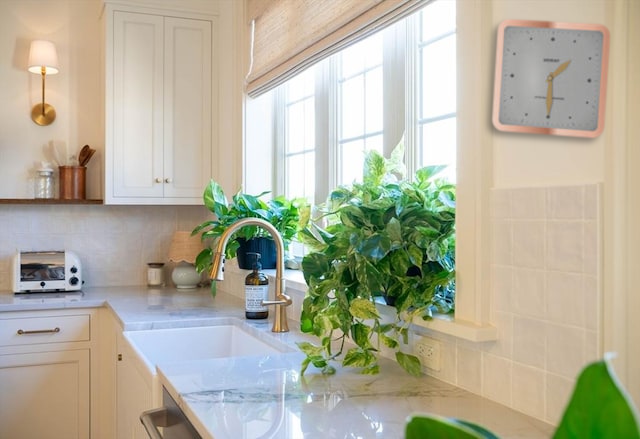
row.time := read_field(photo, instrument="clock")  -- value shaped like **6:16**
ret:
**1:30**
